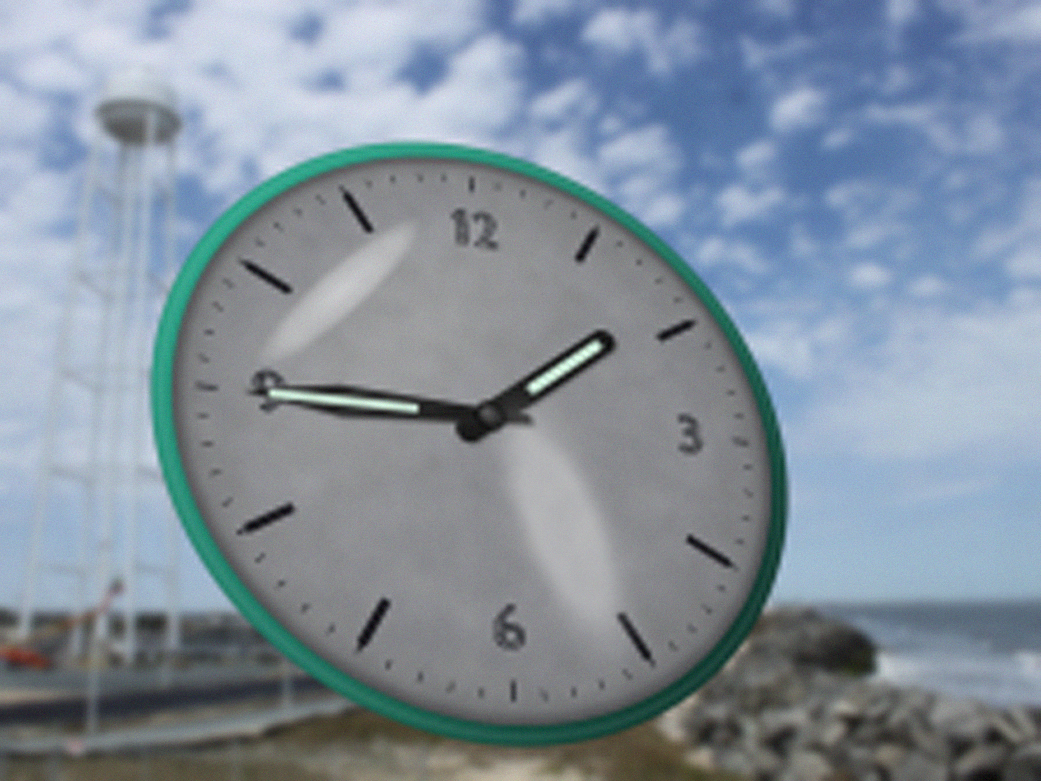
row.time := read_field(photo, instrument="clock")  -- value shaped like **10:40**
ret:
**1:45**
